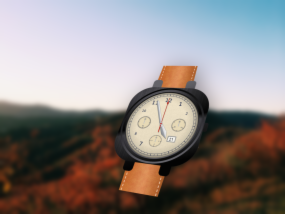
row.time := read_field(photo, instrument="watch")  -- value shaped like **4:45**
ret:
**4:56**
